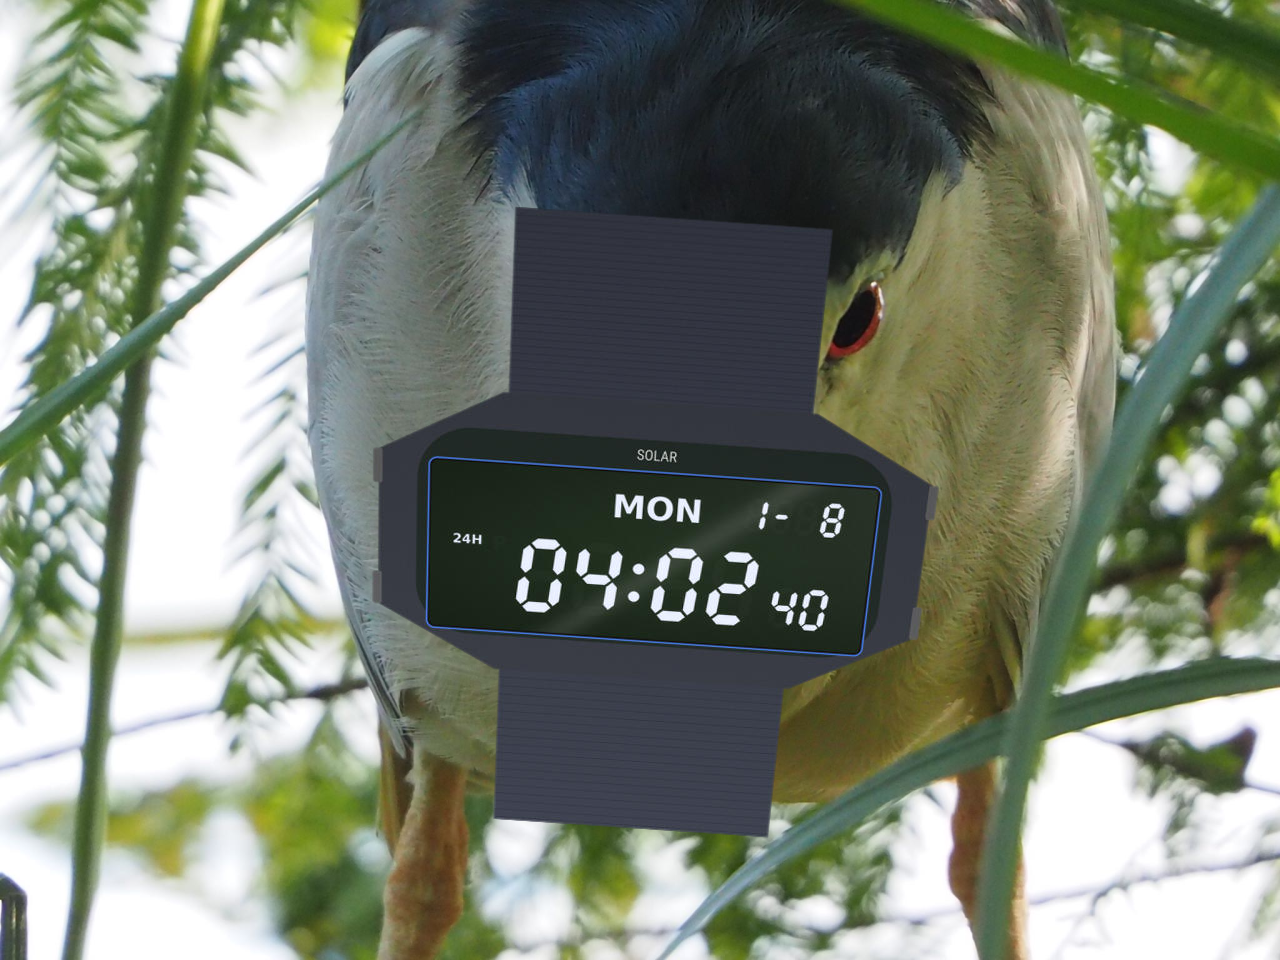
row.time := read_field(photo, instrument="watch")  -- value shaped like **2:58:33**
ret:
**4:02:40**
